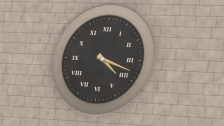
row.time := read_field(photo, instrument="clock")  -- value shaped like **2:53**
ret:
**4:18**
